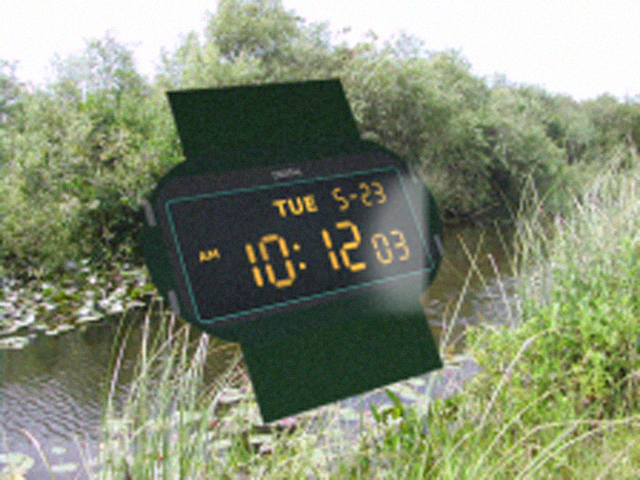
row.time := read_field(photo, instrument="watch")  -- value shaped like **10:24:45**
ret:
**10:12:03**
